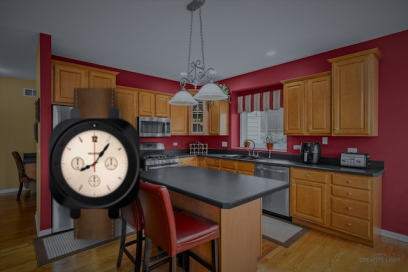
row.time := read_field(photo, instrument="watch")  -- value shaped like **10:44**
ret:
**8:06**
